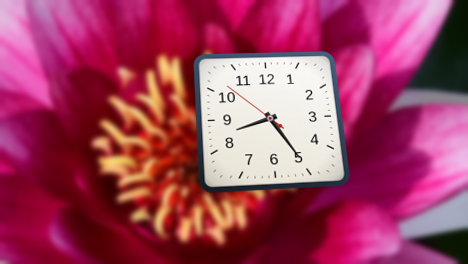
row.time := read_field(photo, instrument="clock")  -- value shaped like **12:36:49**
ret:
**8:24:52**
